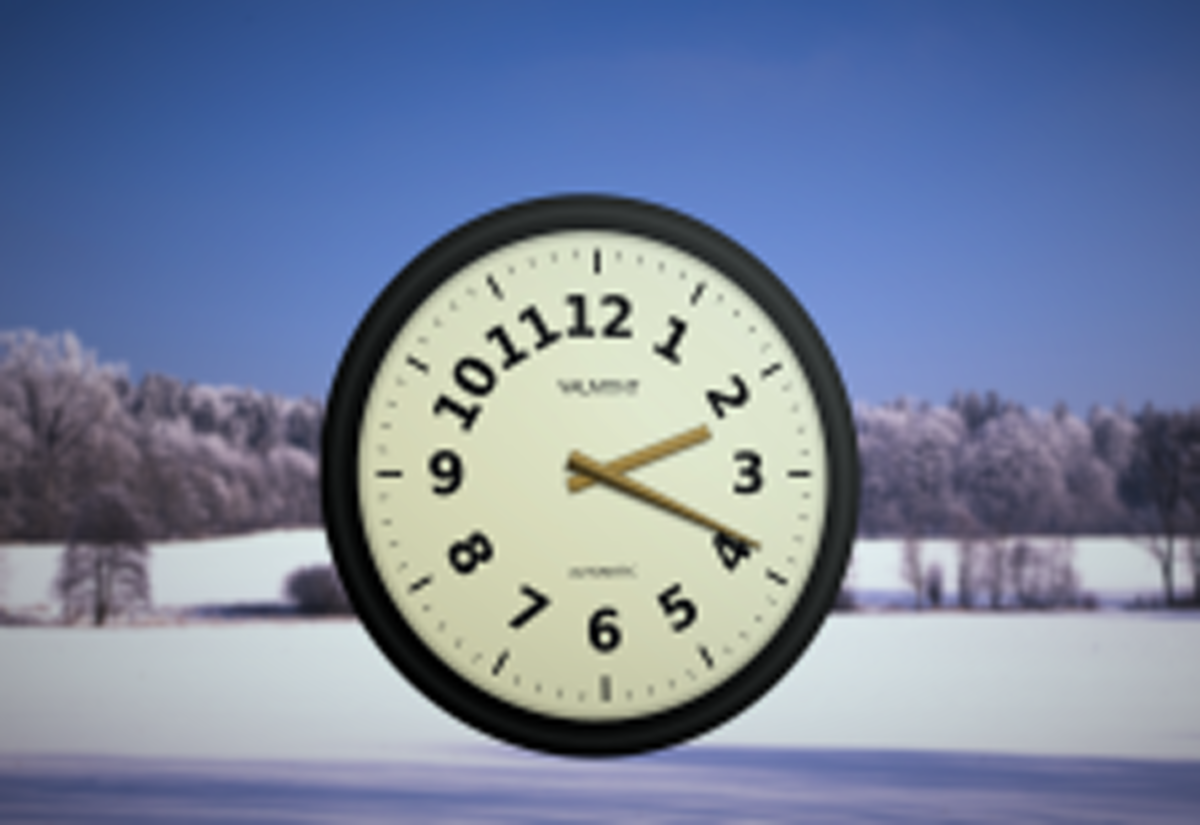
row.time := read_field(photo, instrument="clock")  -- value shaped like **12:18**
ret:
**2:19**
